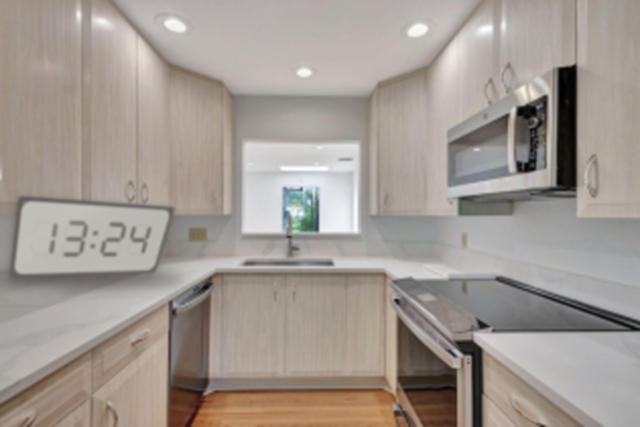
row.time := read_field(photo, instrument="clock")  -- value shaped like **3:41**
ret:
**13:24**
